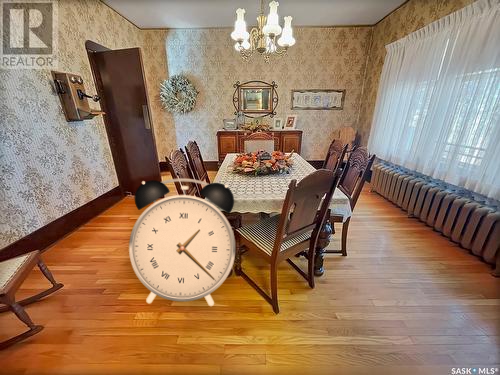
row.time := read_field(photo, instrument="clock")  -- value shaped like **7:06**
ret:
**1:22**
